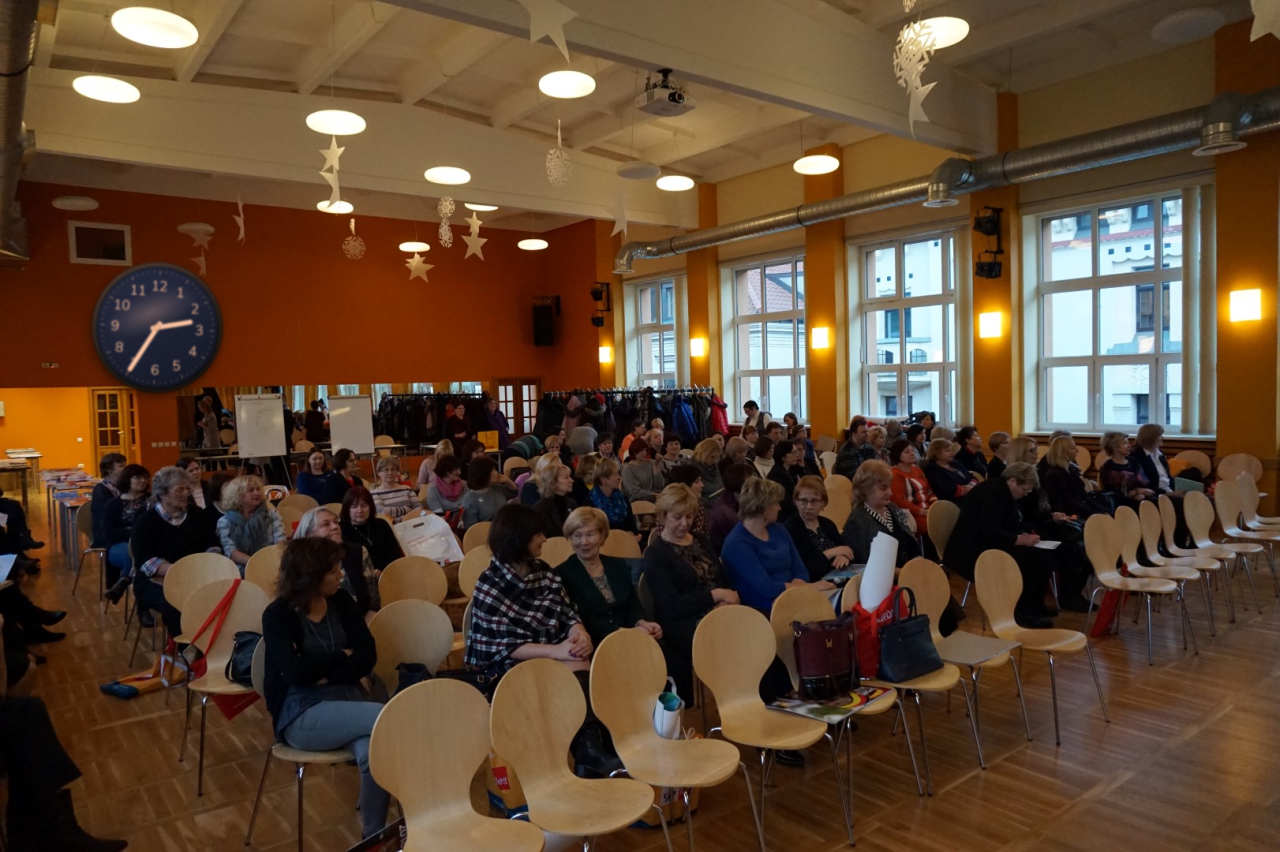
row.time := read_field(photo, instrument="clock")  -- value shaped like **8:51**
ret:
**2:35**
